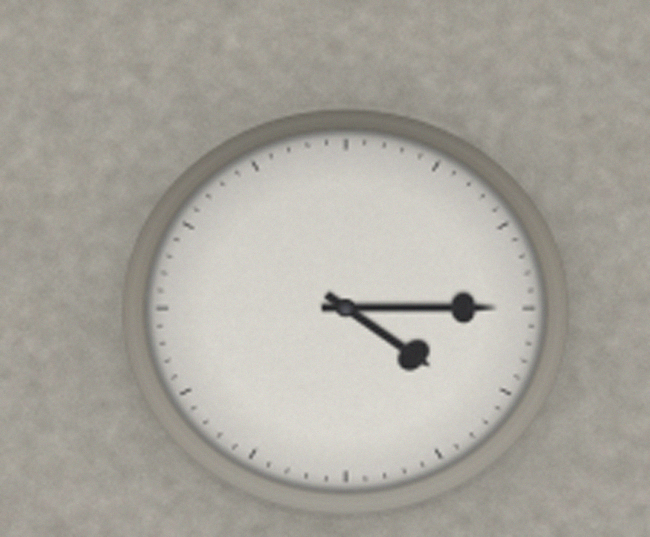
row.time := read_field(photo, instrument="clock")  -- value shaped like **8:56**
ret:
**4:15**
